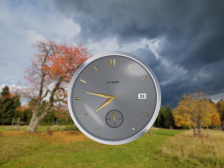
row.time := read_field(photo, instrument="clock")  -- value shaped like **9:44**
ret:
**7:47**
